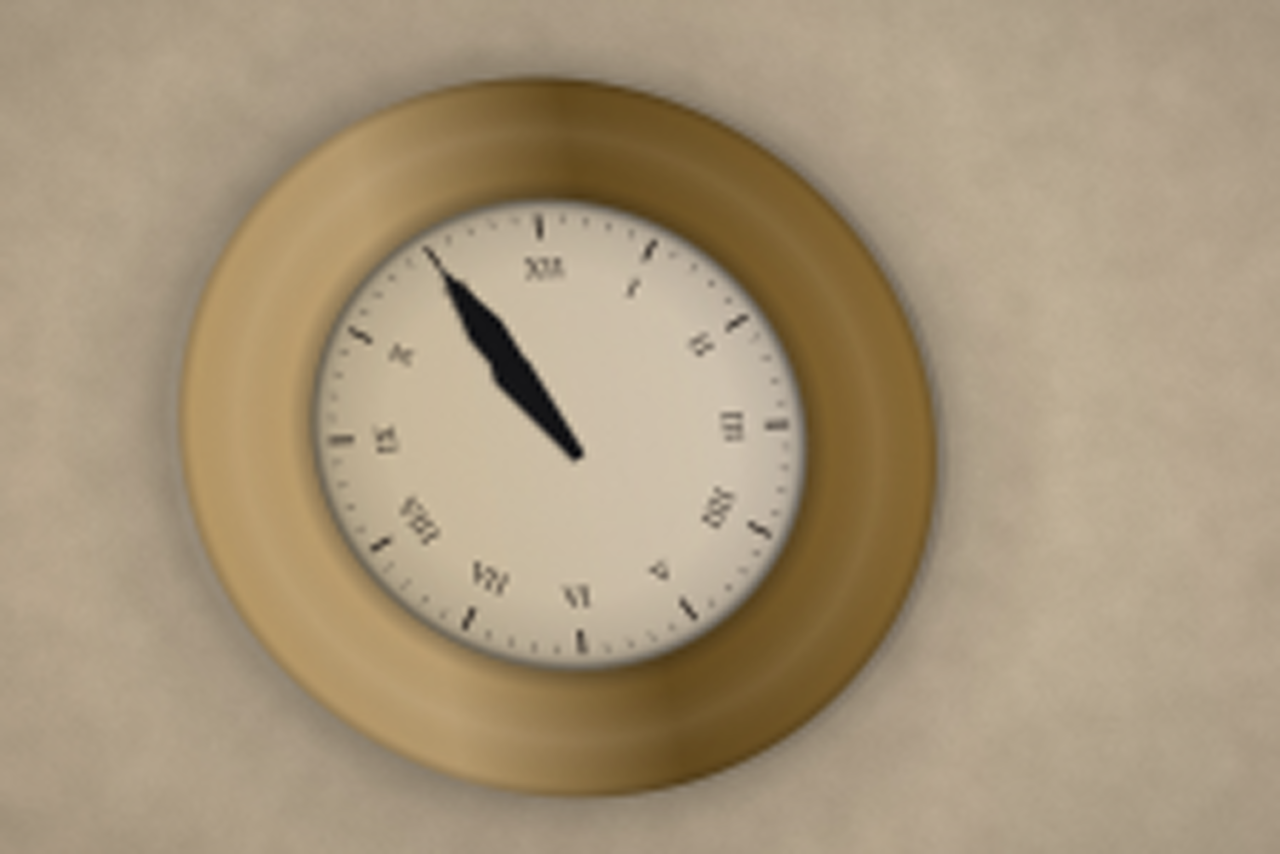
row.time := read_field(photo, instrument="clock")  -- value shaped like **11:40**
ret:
**10:55**
